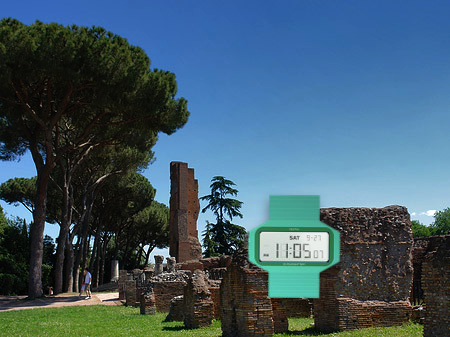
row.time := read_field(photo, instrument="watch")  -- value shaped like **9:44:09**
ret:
**11:05:07**
